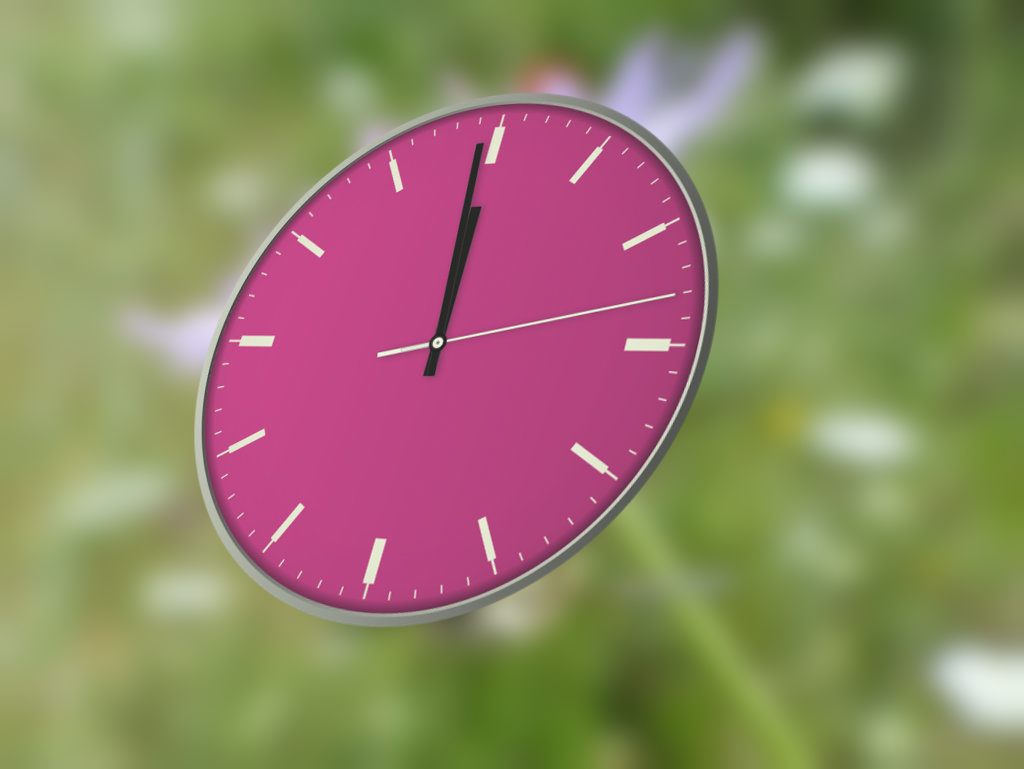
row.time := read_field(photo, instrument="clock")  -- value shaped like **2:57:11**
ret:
**11:59:13**
